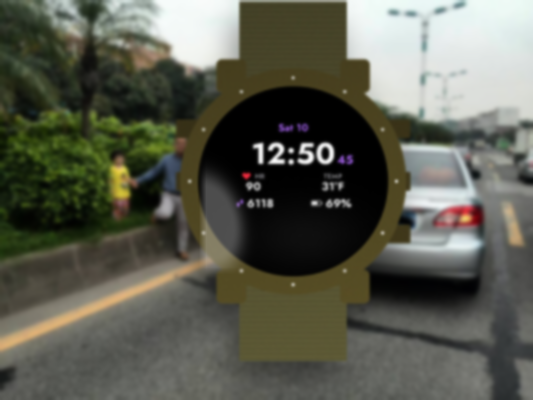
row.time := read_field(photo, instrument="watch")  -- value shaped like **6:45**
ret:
**12:50**
